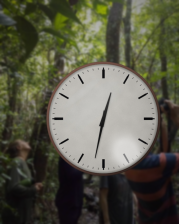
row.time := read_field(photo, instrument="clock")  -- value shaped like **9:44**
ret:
**12:32**
